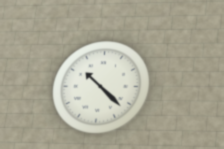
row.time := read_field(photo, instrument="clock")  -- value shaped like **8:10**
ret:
**10:22**
